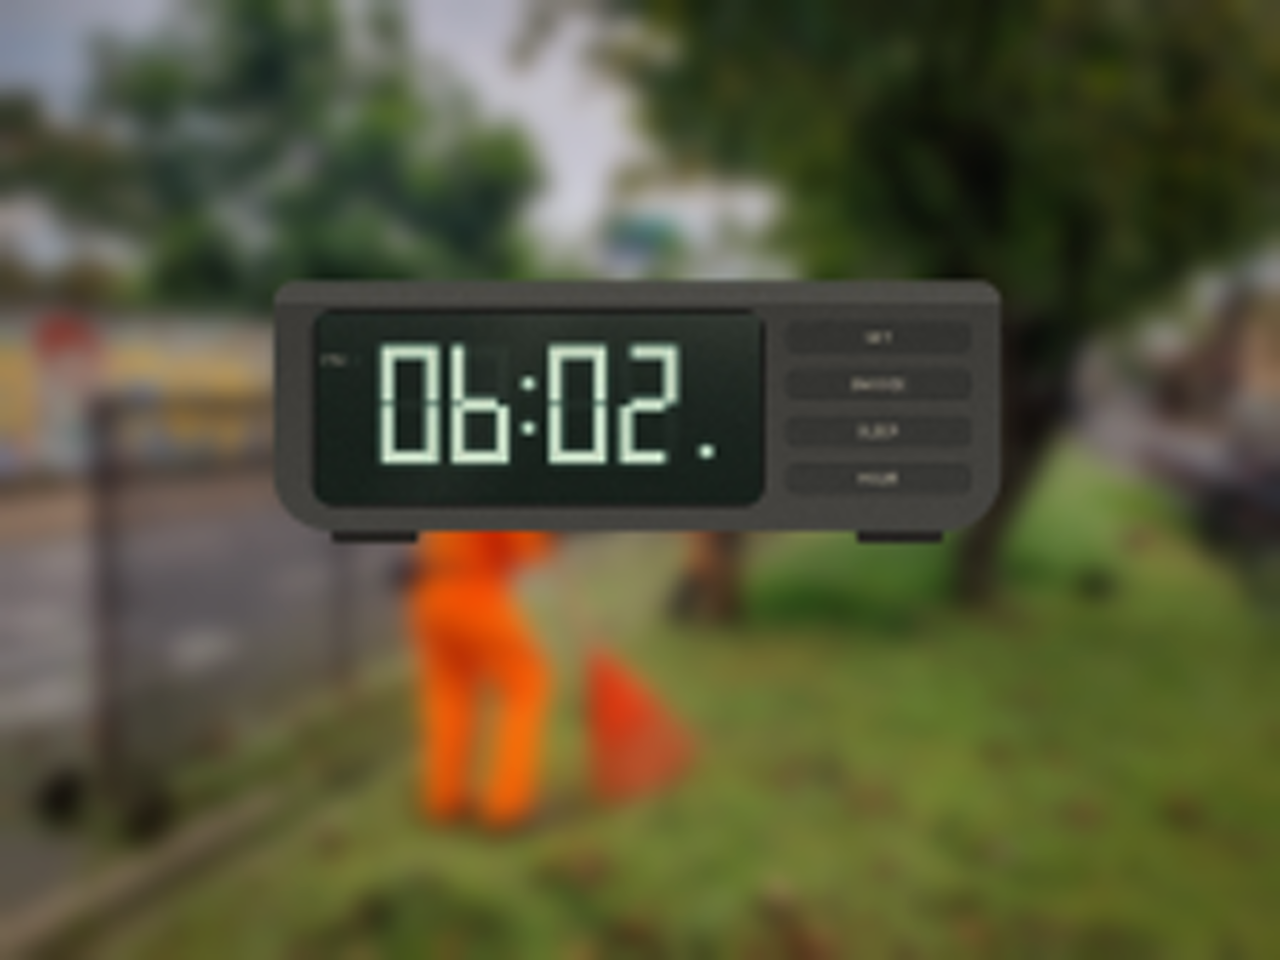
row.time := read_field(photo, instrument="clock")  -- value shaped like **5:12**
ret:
**6:02**
